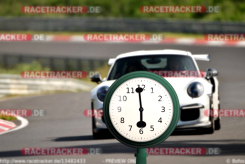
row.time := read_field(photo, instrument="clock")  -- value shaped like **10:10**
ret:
**5:59**
